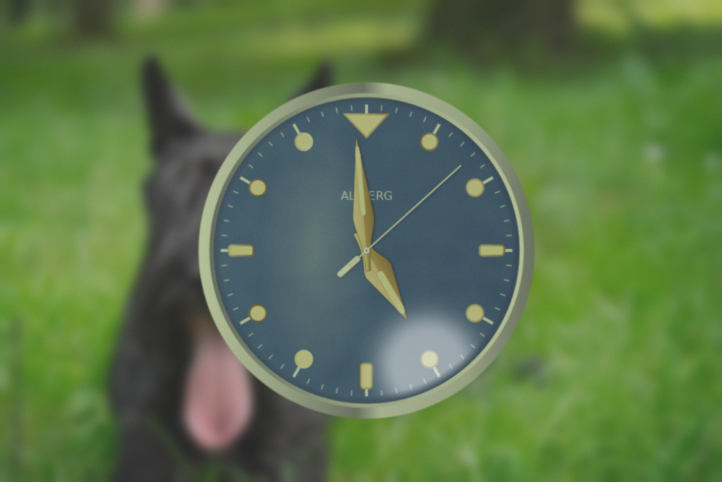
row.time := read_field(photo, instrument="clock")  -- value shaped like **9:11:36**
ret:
**4:59:08**
